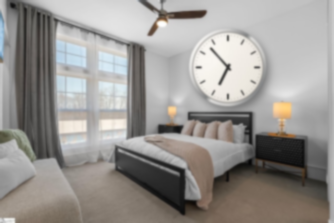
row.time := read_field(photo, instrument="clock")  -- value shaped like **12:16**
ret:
**6:53**
